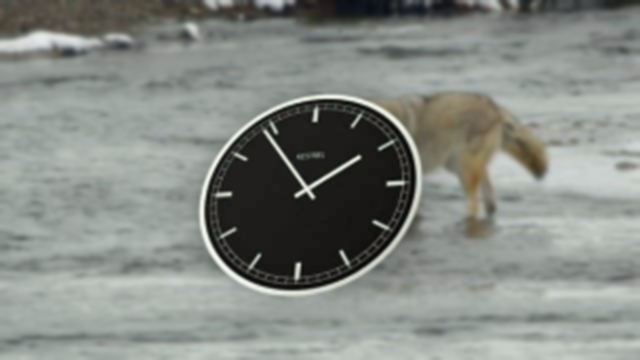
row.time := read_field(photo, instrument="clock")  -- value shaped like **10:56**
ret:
**1:54**
